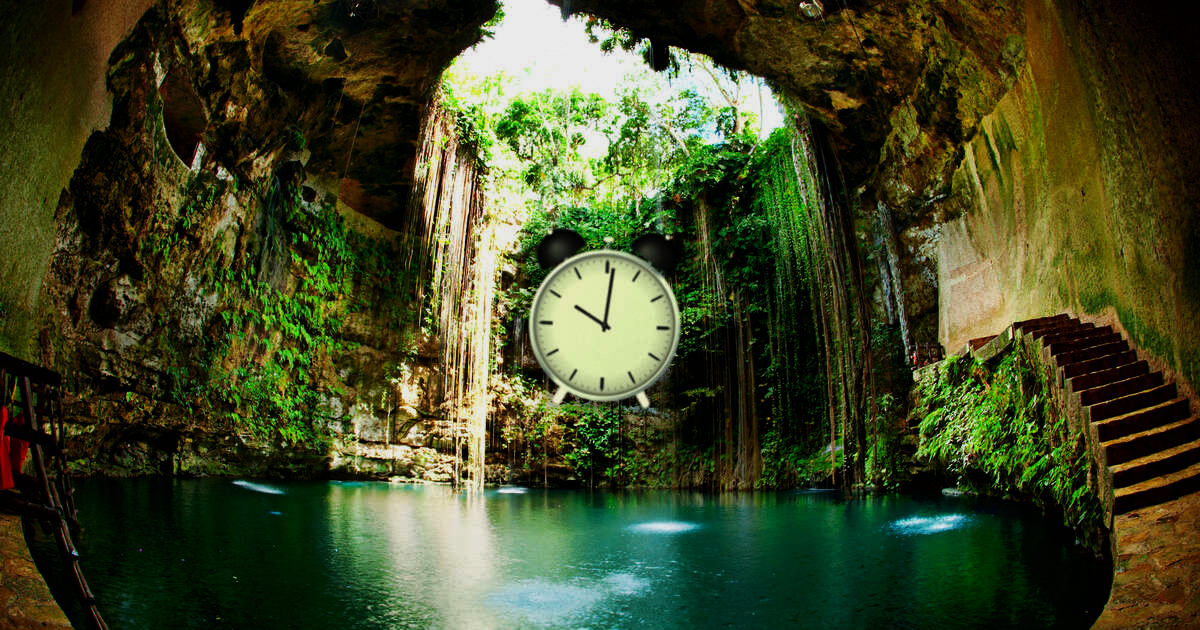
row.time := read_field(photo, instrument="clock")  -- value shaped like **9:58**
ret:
**10:01**
